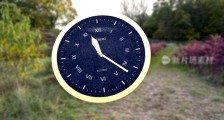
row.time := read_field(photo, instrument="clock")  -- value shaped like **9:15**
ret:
**11:22**
